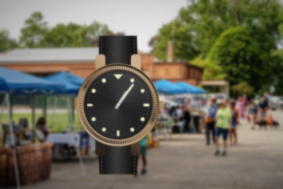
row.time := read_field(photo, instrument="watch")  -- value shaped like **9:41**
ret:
**1:06**
